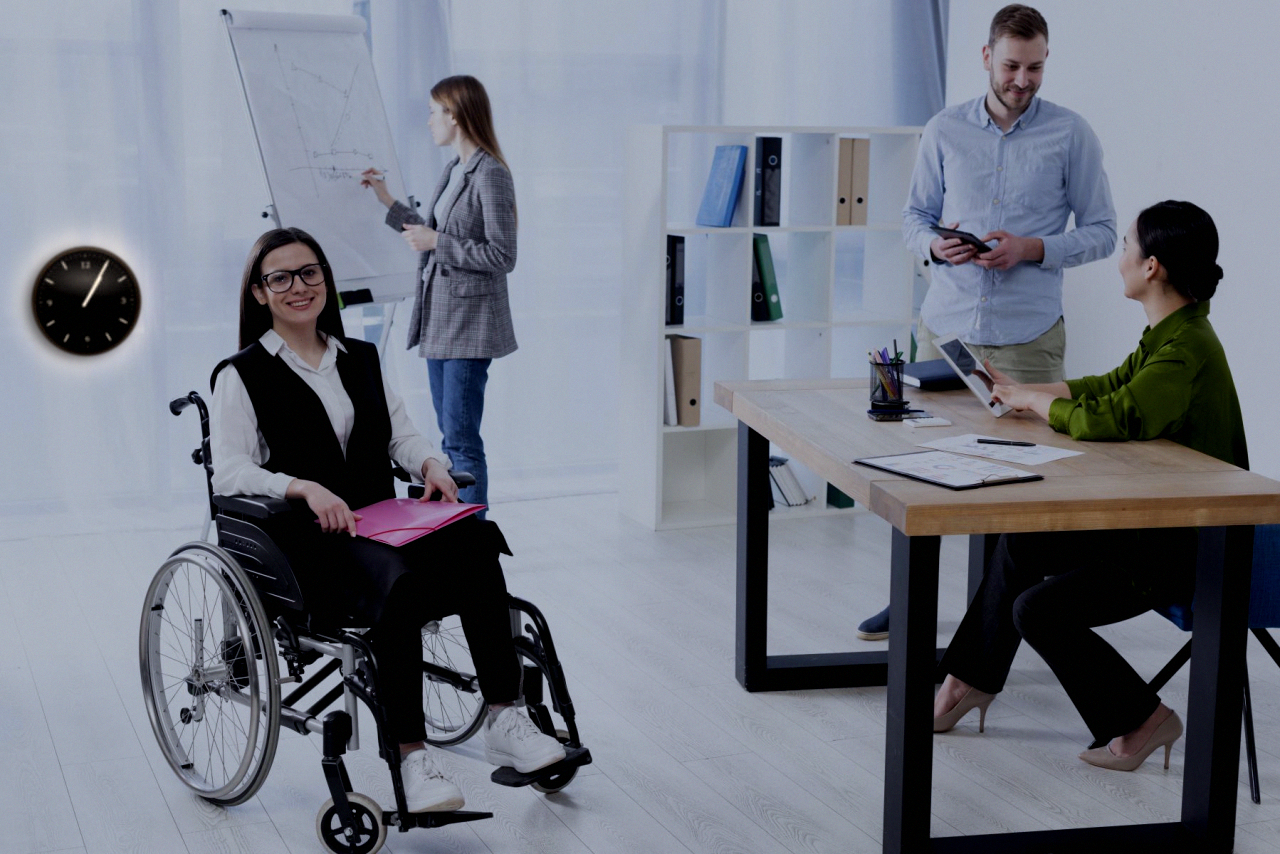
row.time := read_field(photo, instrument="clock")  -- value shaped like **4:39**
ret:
**1:05**
